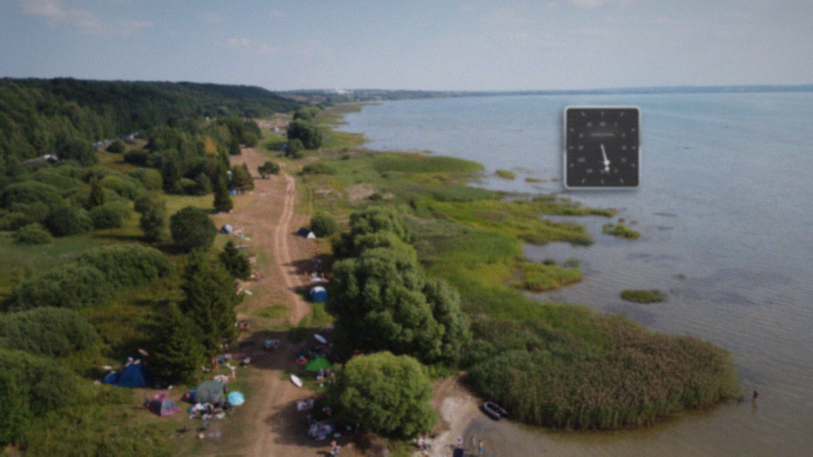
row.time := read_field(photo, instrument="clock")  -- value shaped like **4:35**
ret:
**5:28**
